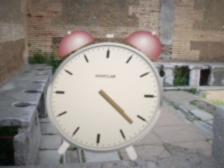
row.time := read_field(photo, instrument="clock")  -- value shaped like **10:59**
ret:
**4:22**
